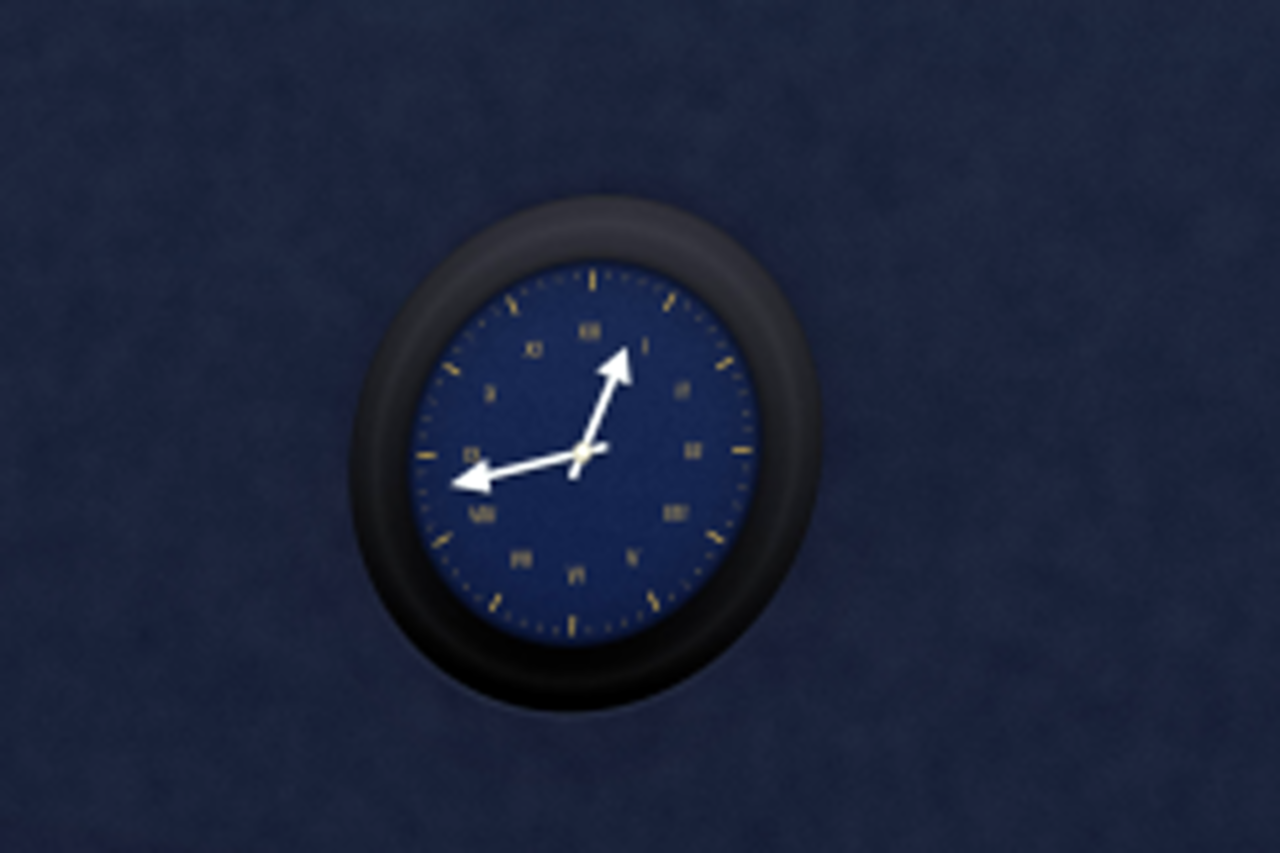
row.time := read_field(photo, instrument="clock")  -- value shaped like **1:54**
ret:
**12:43**
